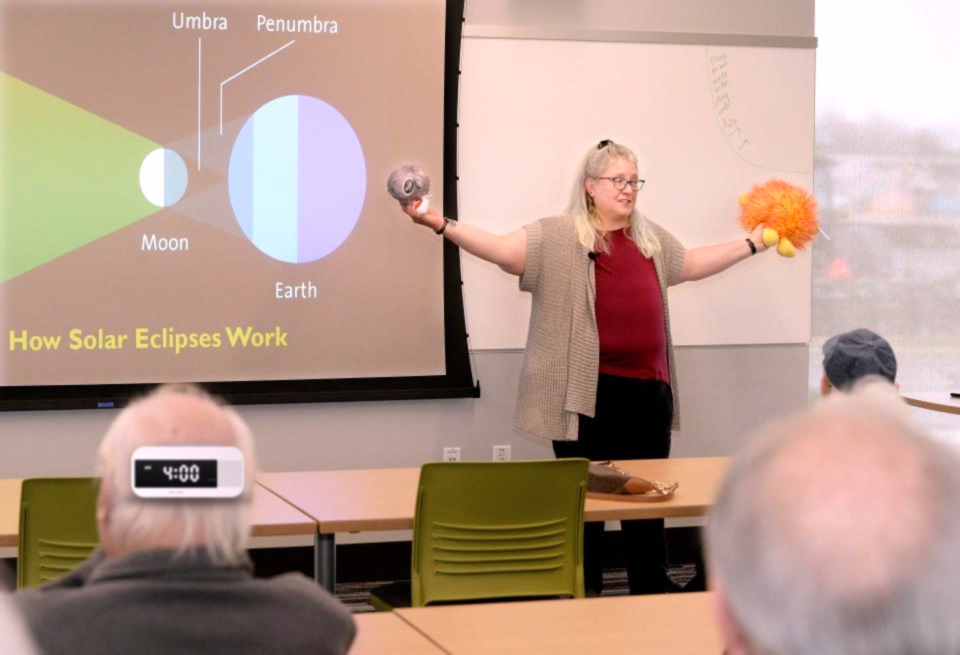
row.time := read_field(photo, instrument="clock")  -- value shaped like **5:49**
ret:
**4:00**
